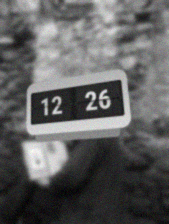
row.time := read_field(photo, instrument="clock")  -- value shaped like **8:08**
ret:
**12:26**
